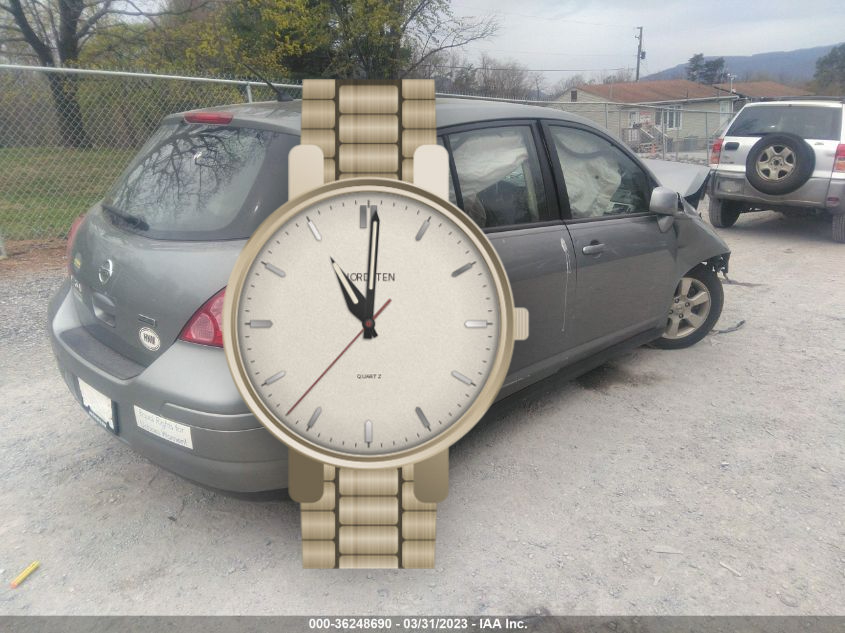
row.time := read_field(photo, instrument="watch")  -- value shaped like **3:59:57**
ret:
**11:00:37**
